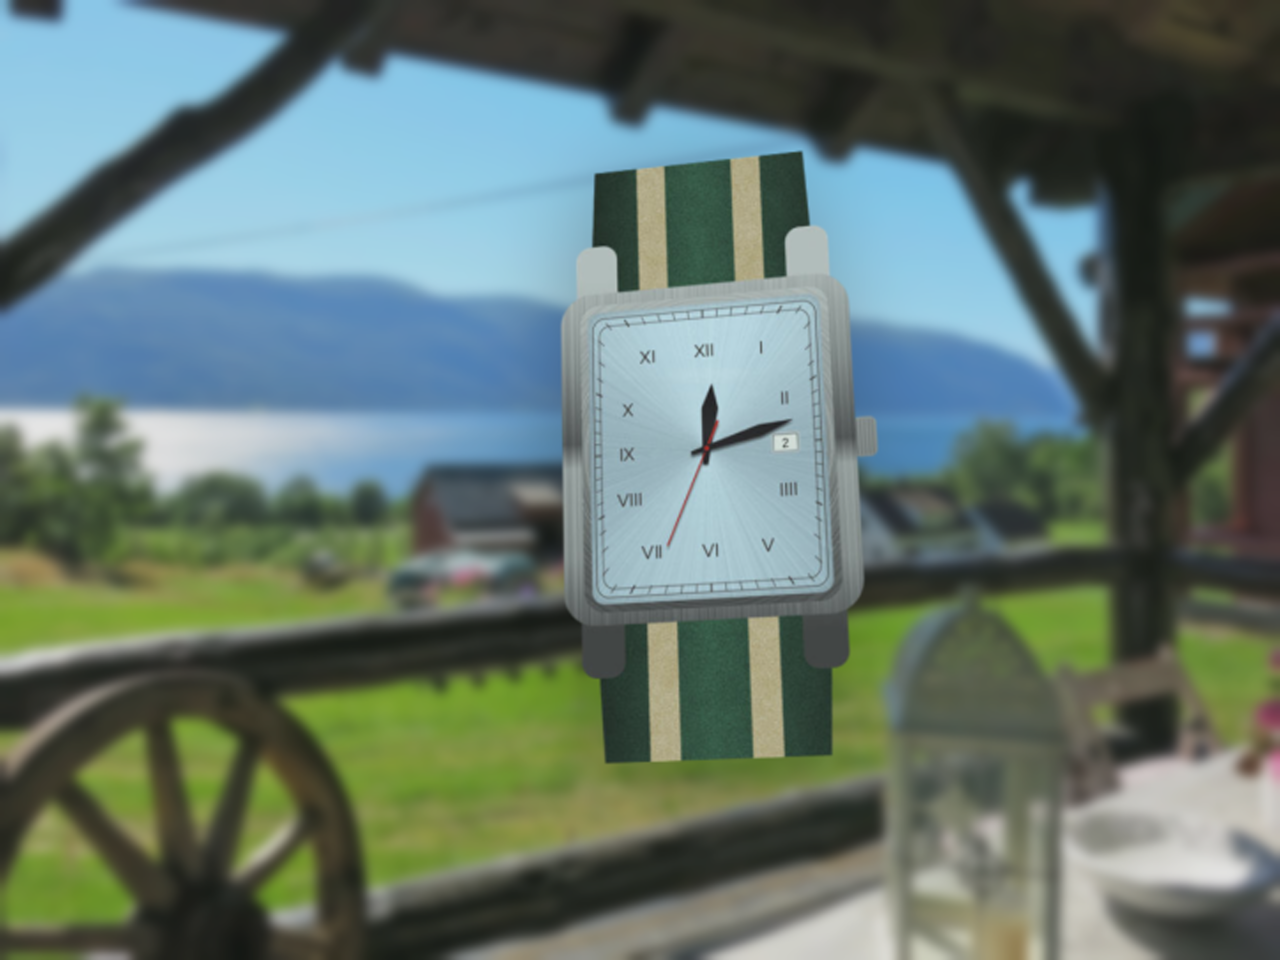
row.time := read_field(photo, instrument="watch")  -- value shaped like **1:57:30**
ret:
**12:12:34**
